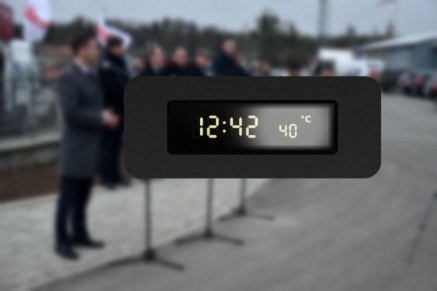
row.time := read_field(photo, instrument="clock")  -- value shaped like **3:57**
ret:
**12:42**
